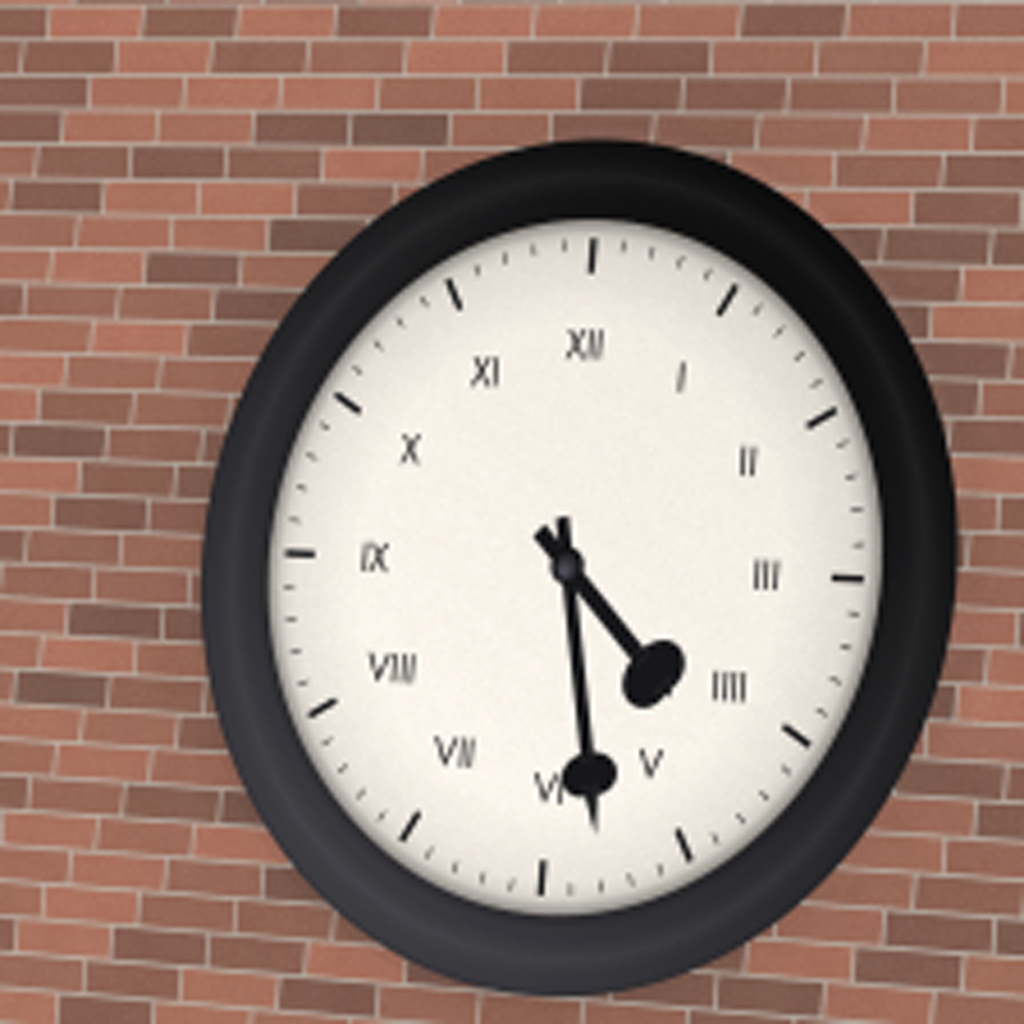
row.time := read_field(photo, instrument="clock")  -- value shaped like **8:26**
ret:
**4:28**
